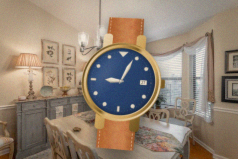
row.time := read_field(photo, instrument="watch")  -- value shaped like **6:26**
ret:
**9:04**
